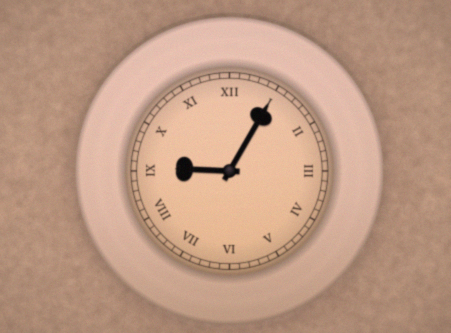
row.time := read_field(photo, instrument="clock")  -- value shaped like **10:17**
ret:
**9:05**
